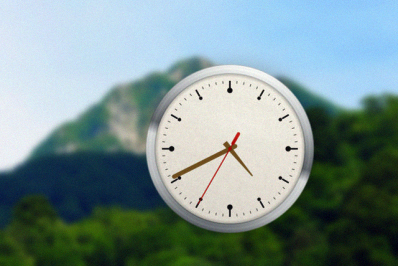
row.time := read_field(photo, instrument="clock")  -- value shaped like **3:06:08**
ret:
**4:40:35**
